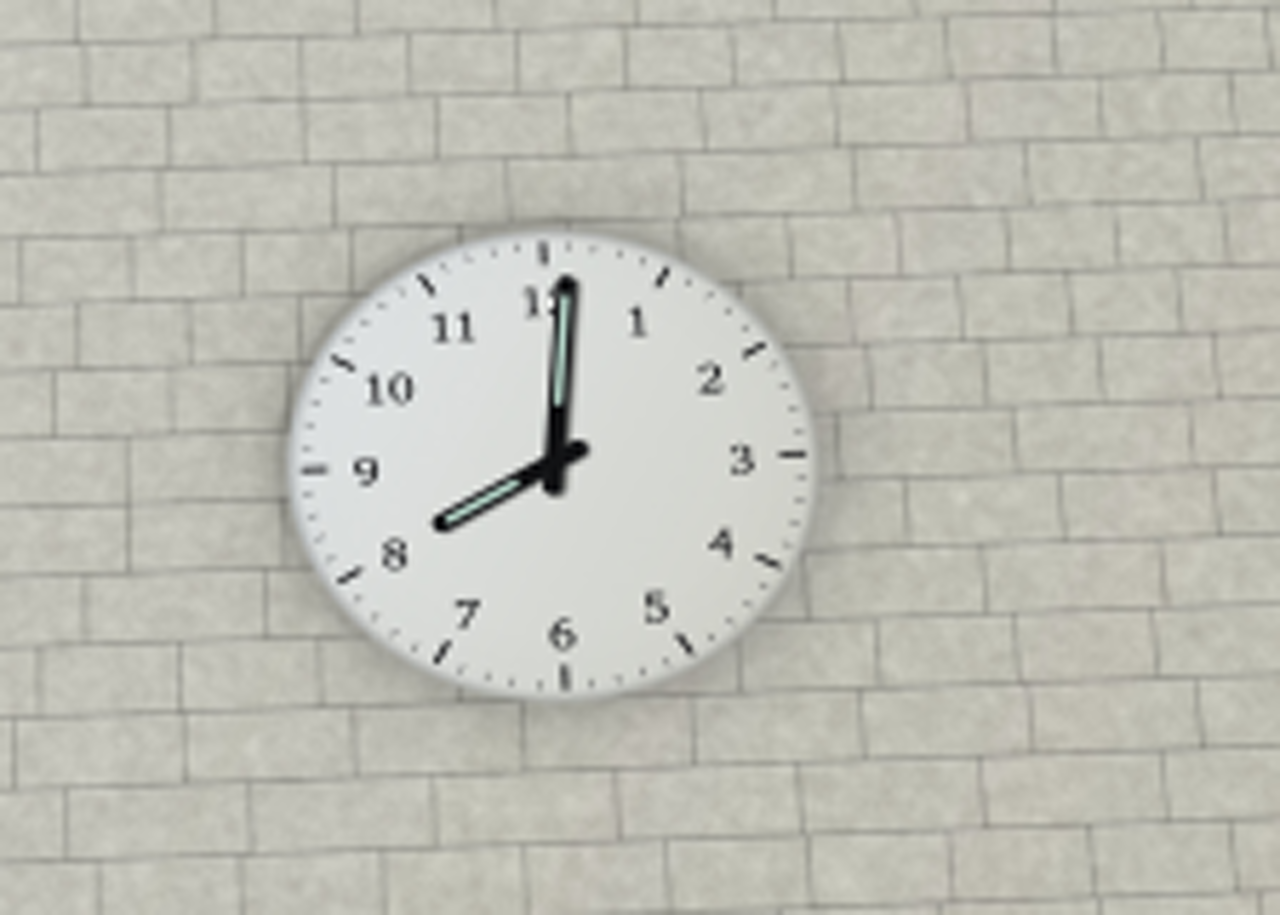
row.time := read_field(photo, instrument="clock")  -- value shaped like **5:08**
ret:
**8:01**
